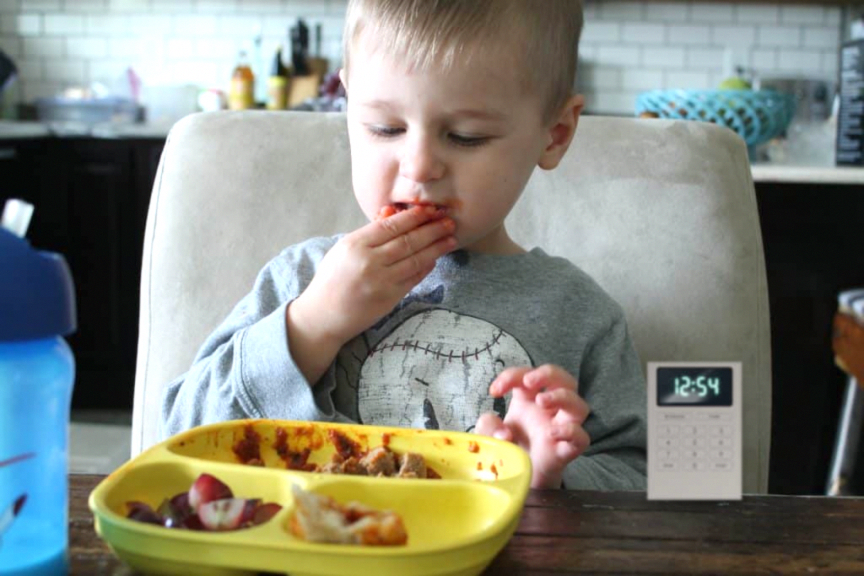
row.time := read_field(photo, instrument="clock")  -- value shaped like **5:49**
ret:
**12:54**
